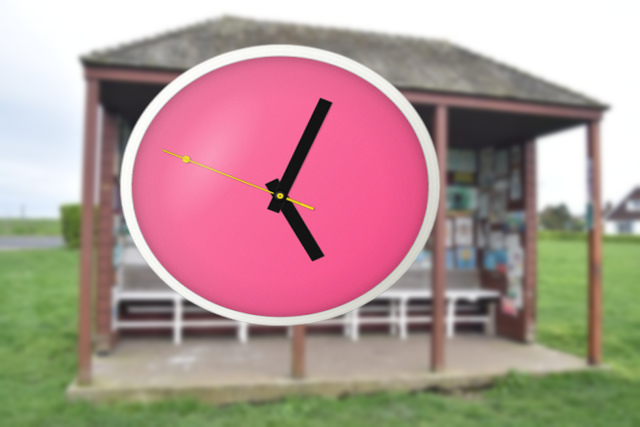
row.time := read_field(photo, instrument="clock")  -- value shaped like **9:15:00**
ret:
**5:03:49**
